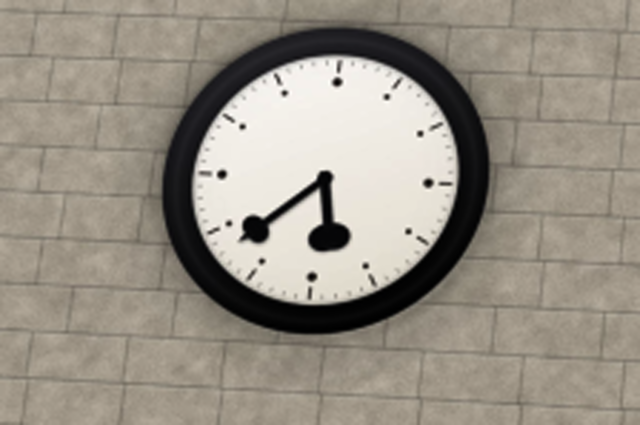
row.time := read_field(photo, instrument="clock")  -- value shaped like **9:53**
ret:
**5:38**
